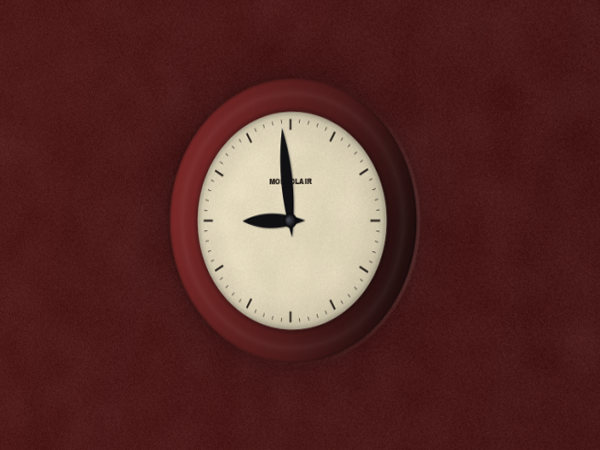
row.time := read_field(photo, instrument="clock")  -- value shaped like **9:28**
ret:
**8:59**
